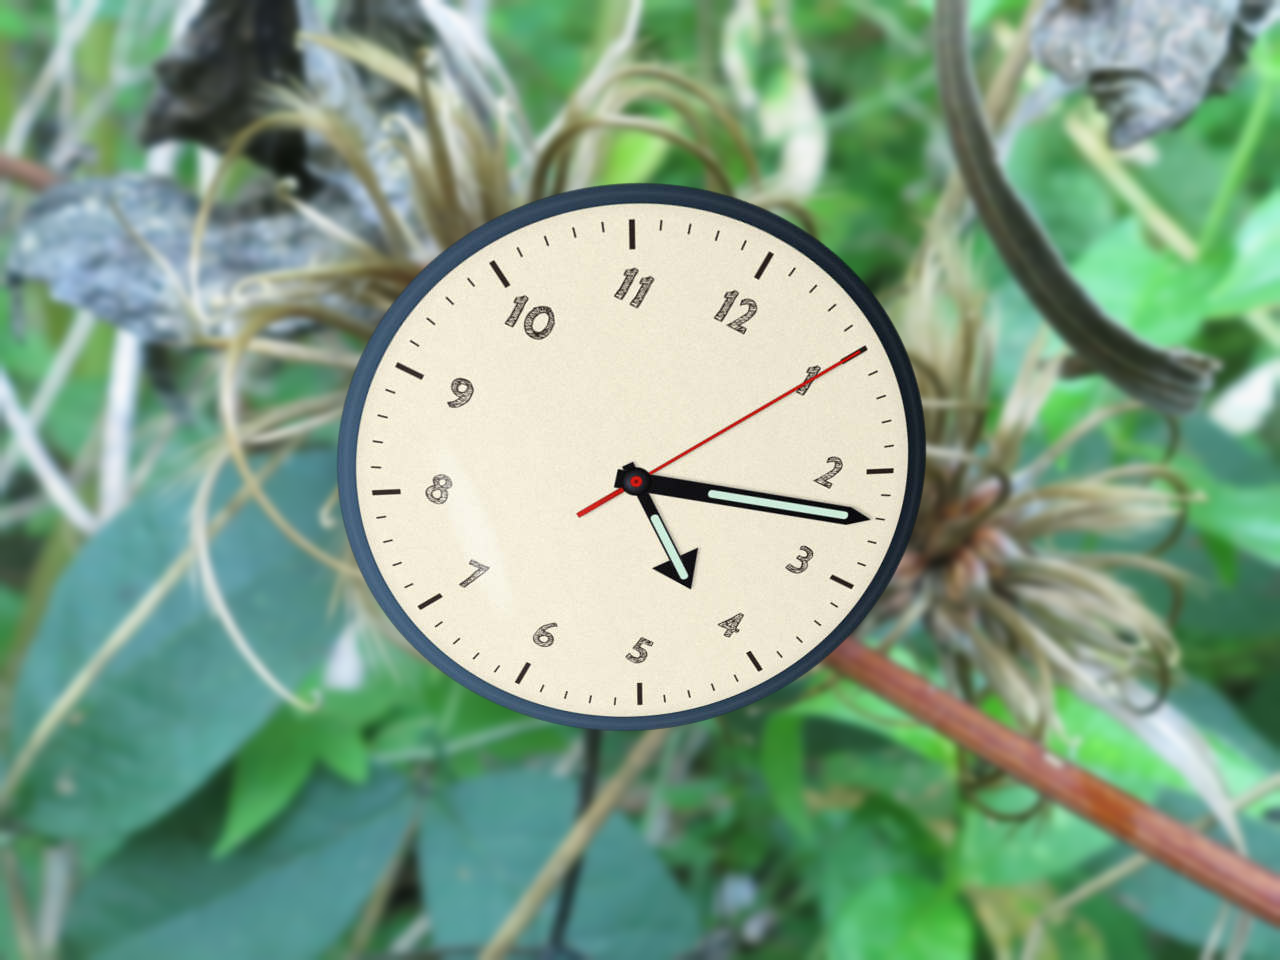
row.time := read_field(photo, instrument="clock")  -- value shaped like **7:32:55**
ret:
**4:12:05**
